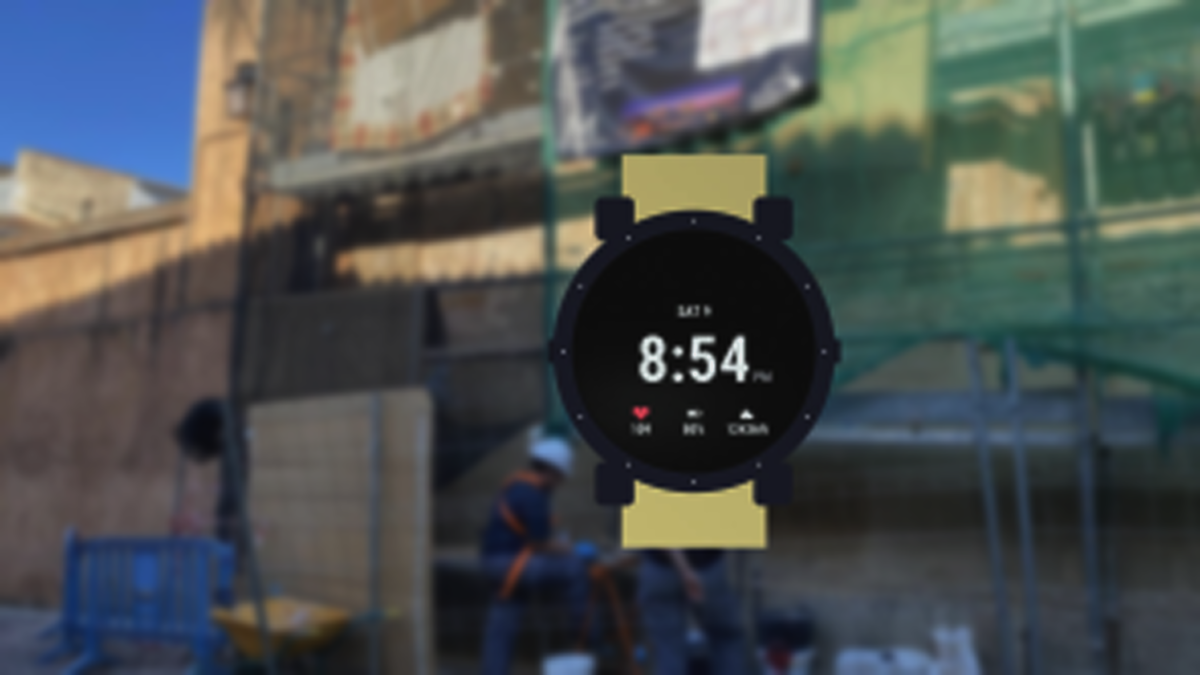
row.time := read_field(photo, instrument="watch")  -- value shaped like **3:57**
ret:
**8:54**
